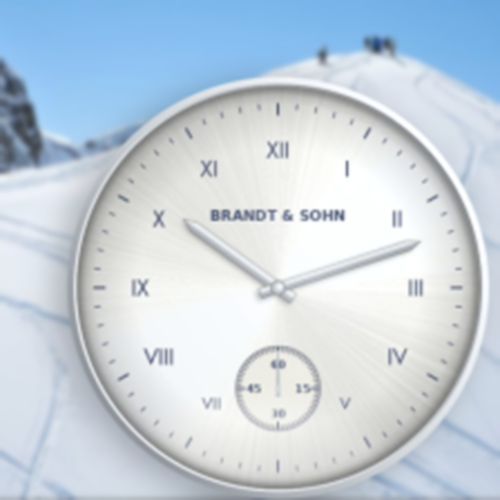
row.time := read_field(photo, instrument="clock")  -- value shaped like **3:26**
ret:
**10:12**
